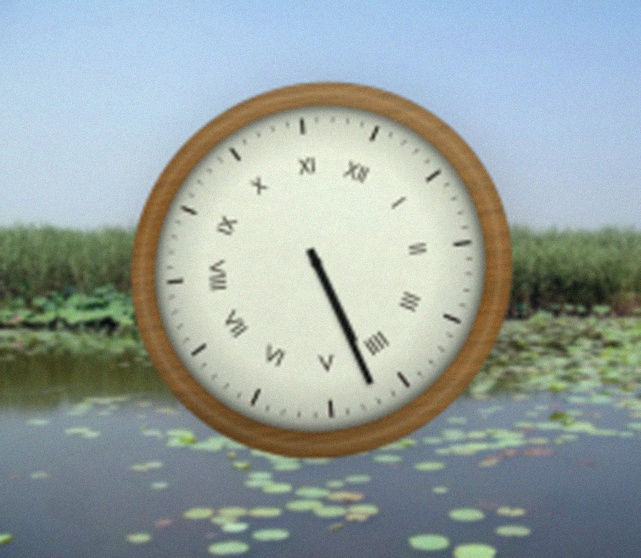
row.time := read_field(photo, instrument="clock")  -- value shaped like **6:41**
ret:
**4:22**
